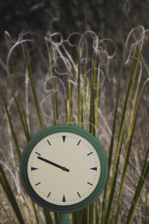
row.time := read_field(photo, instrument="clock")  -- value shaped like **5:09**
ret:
**9:49**
